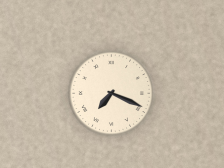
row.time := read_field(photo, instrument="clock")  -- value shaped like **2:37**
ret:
**7:19**
